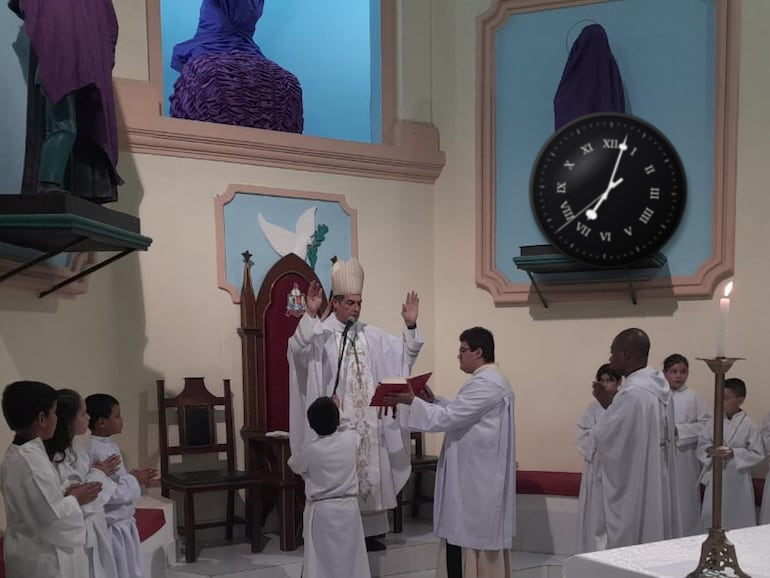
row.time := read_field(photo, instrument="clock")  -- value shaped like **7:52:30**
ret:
**7:02:38**
